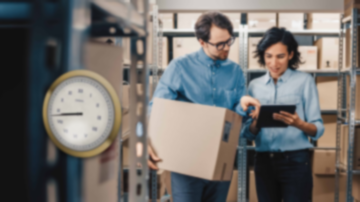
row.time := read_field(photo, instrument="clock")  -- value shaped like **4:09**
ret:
**8:43**
